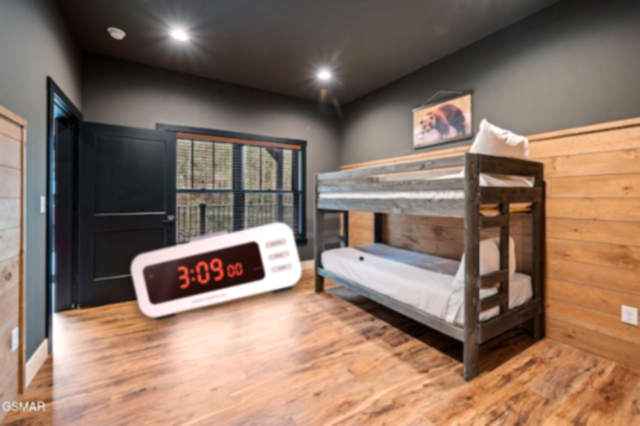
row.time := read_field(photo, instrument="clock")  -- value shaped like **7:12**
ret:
**3:09**
